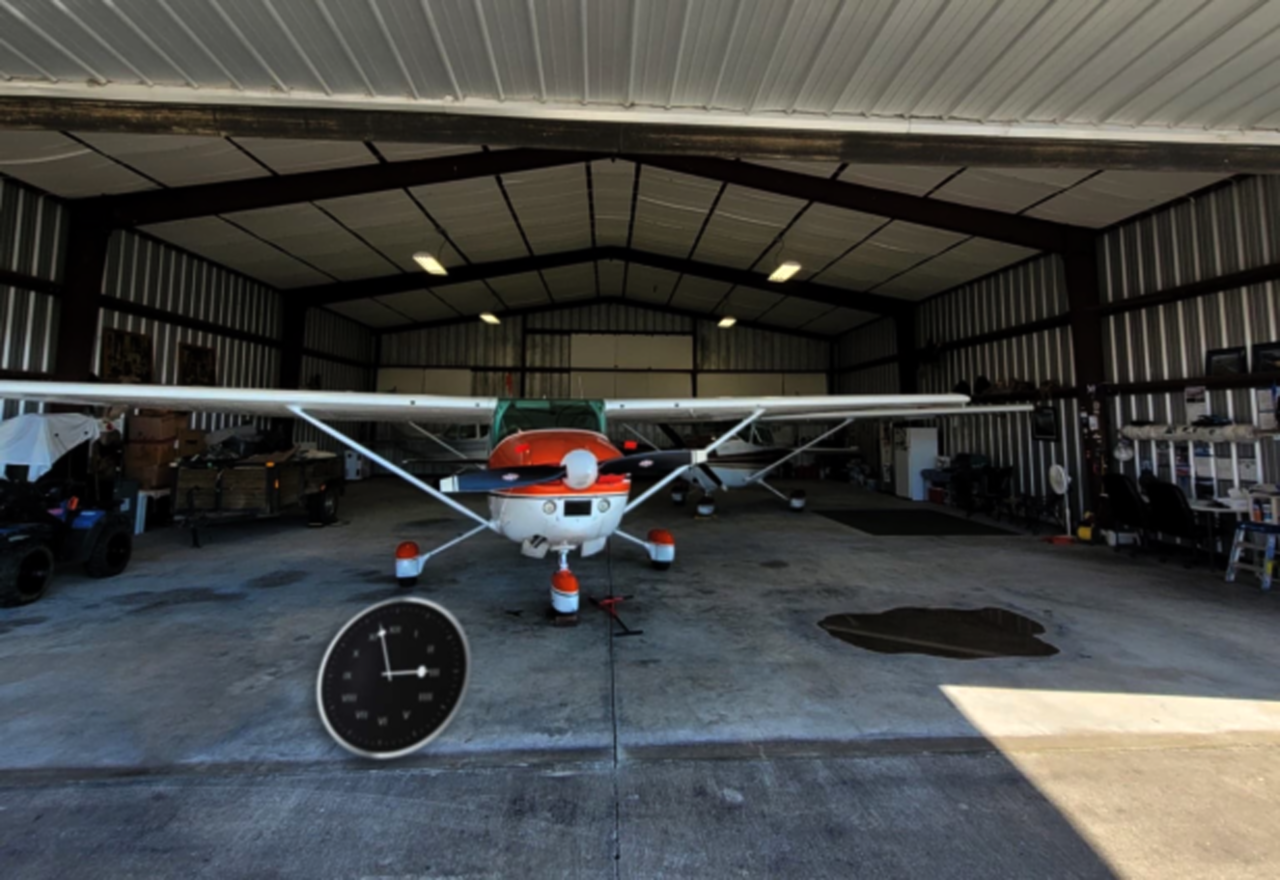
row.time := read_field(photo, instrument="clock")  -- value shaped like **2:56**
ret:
**2:57**
